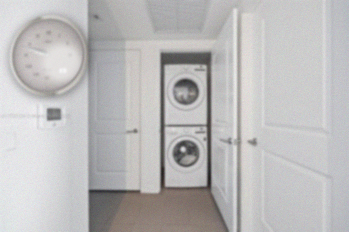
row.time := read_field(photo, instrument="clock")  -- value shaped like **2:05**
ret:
**9:48**
